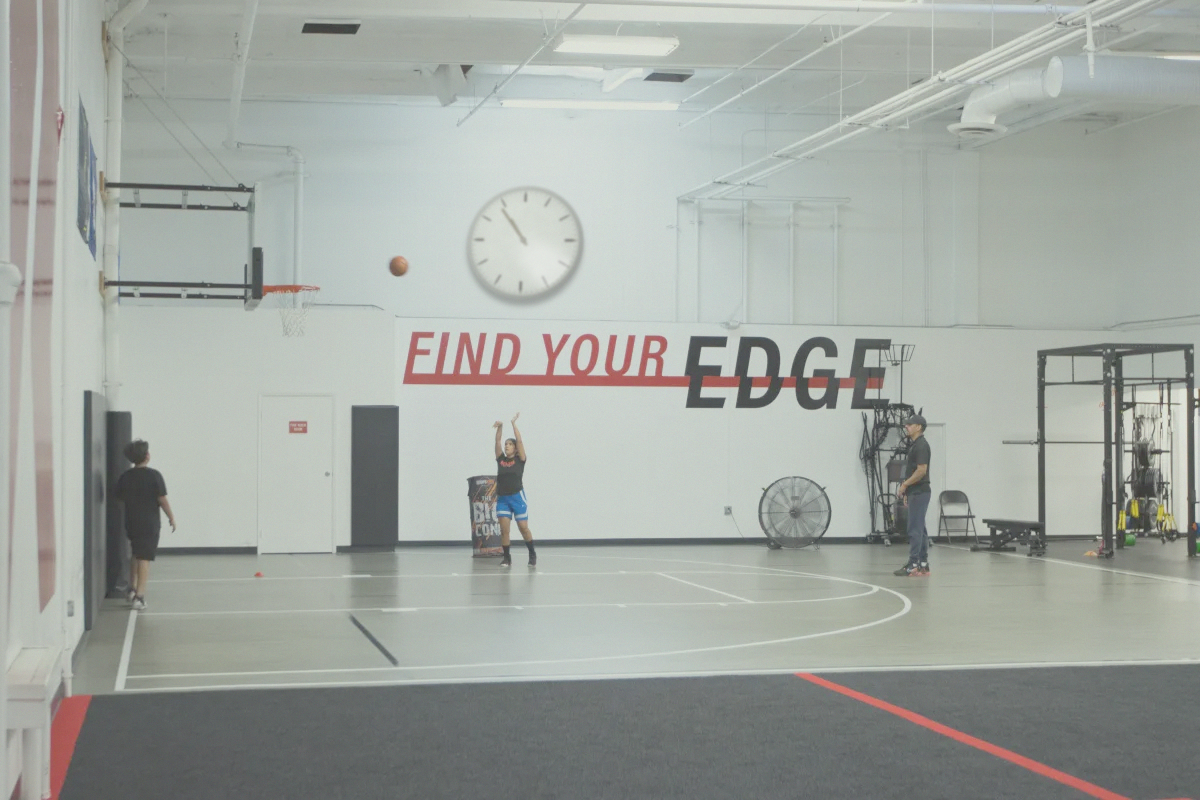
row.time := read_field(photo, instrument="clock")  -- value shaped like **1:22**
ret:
**10:54**
